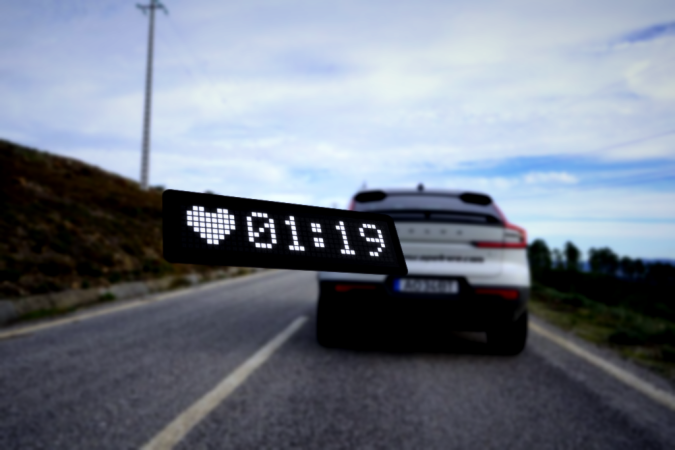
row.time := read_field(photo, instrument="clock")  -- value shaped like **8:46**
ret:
**1:19**
